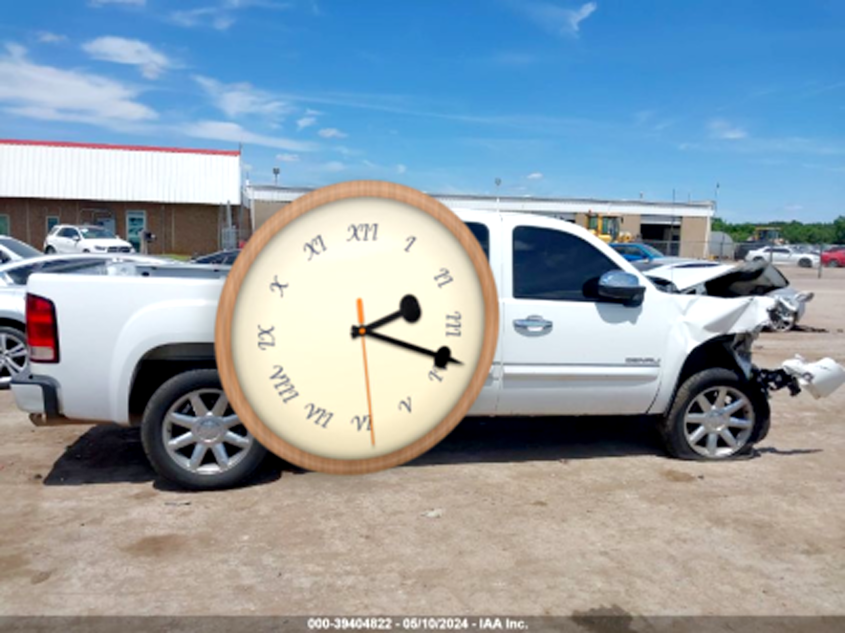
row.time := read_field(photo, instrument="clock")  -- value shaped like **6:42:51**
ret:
**2:18:29**
